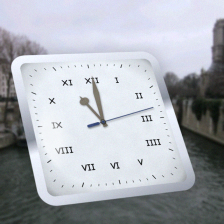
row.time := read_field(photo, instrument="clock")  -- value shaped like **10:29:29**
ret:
**11:00:13**
